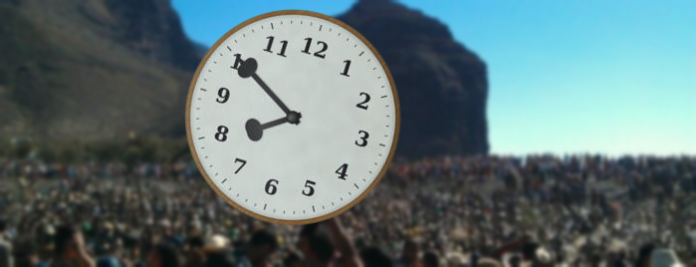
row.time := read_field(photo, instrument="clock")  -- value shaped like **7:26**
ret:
**7:50**
